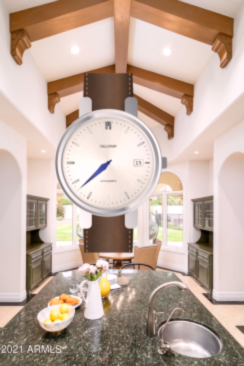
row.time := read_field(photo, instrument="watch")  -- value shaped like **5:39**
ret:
**7:38**
